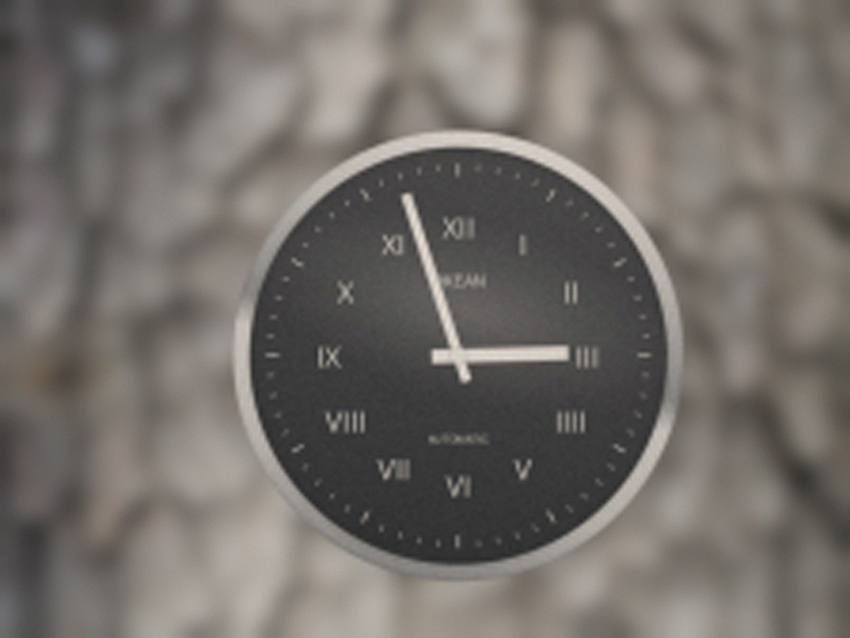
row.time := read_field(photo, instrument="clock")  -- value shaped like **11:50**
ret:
**2:57**
